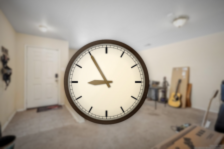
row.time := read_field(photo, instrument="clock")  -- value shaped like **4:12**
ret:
**8:55**
